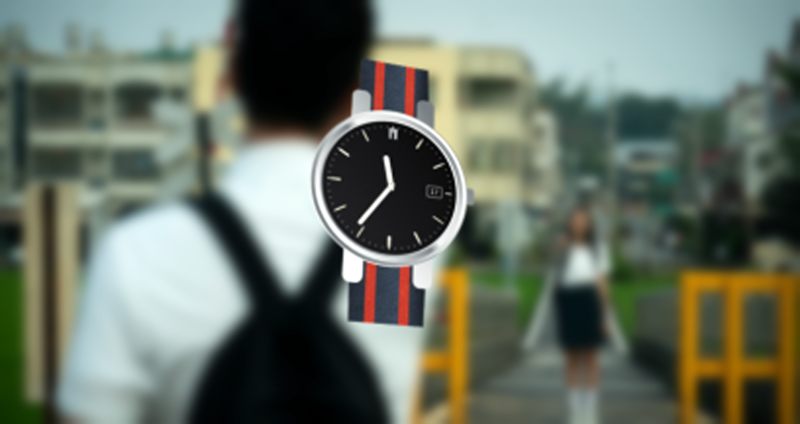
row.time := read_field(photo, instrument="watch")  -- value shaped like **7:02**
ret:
**11:36**
